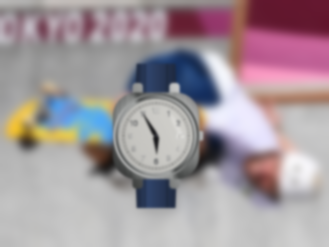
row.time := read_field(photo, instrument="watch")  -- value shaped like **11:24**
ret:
**5:55**
